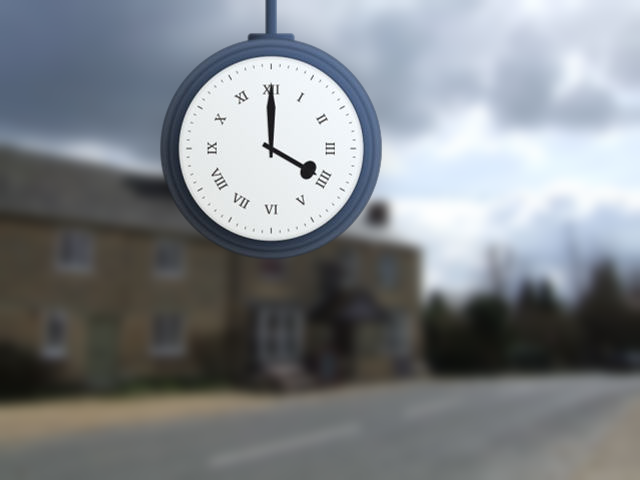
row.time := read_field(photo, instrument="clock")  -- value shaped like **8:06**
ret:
**4:00**
